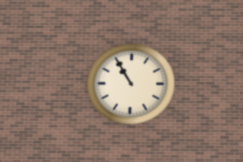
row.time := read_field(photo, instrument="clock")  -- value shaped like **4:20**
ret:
**10:55**
